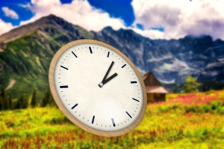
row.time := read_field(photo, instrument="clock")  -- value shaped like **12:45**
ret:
**2:07**
